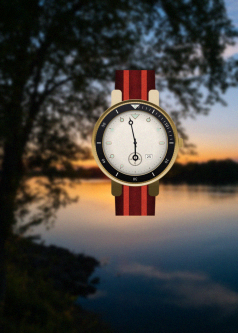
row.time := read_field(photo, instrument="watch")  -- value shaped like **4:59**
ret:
**5:58**
